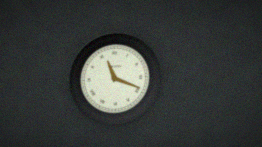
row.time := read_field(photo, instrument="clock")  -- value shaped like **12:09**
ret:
**11:19**
